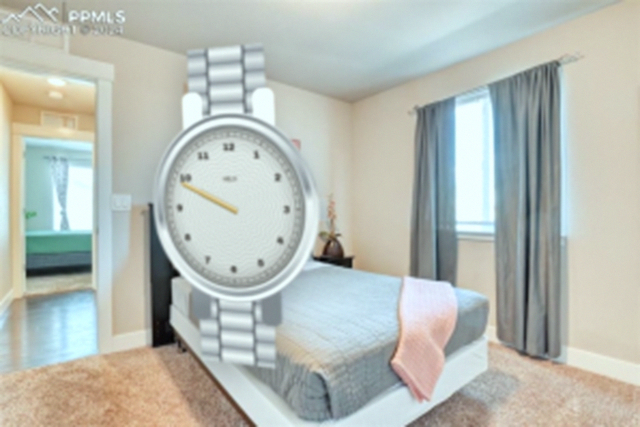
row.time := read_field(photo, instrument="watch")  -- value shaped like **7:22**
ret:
**9:49**
